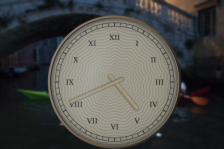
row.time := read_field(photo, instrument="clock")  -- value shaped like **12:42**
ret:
**4:41**
